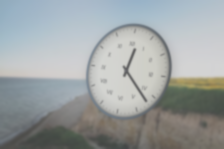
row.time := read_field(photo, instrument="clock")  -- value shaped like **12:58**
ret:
**12:22**
